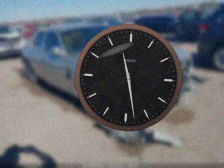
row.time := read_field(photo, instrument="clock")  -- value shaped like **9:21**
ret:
**11:28**
